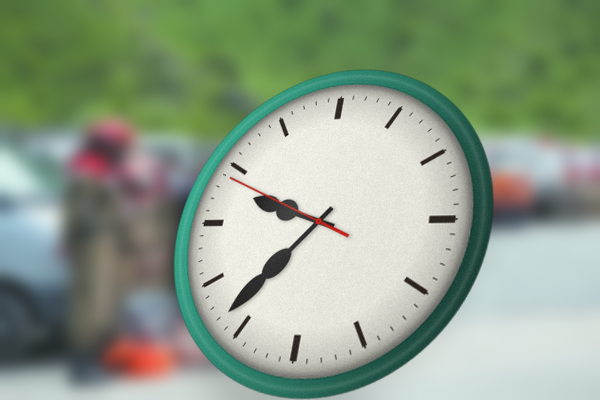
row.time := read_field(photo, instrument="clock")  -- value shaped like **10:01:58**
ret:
**9:36:49**
